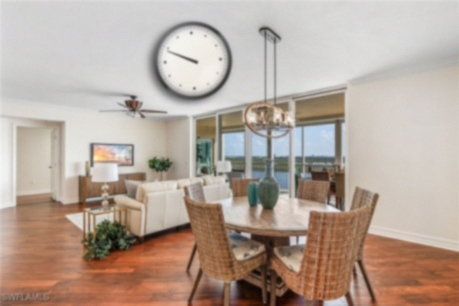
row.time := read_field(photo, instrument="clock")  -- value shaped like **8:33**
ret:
**9:49**
